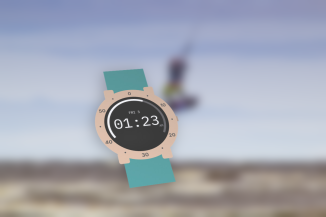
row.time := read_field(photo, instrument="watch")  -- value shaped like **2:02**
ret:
**1:23**
